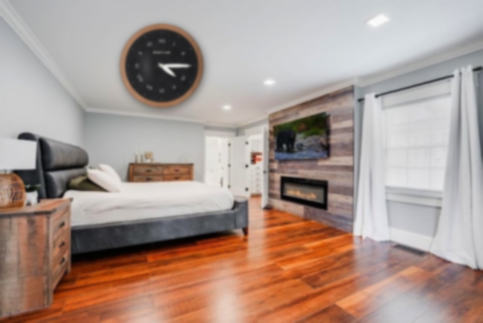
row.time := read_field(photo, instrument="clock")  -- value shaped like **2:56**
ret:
**4:15**
